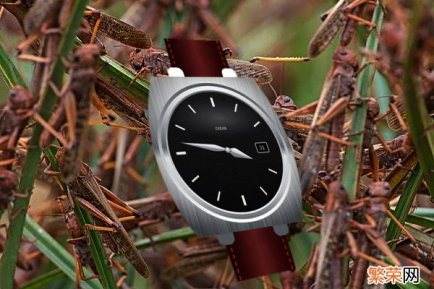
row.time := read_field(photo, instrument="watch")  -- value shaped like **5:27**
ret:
**3:47**
